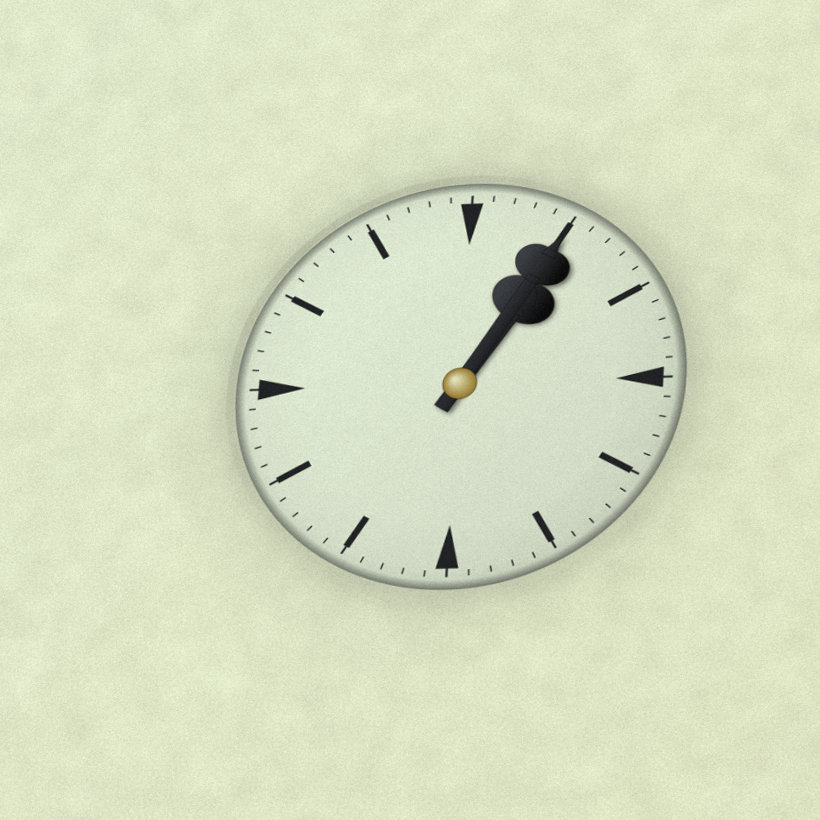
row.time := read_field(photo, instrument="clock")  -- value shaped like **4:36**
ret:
**1:05**
